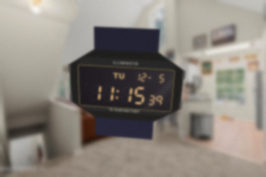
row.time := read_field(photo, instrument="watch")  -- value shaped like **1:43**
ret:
**11:15**
